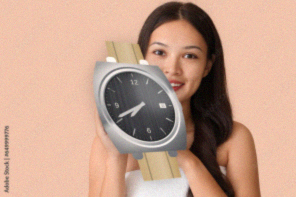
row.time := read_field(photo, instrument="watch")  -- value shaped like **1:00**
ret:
**7:41**
